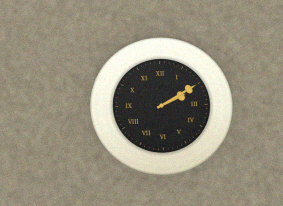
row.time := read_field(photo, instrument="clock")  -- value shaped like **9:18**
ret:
**2:10**
